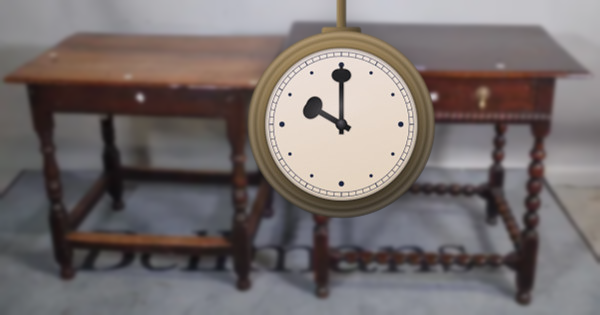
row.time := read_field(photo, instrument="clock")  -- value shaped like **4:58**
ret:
**10:00**
